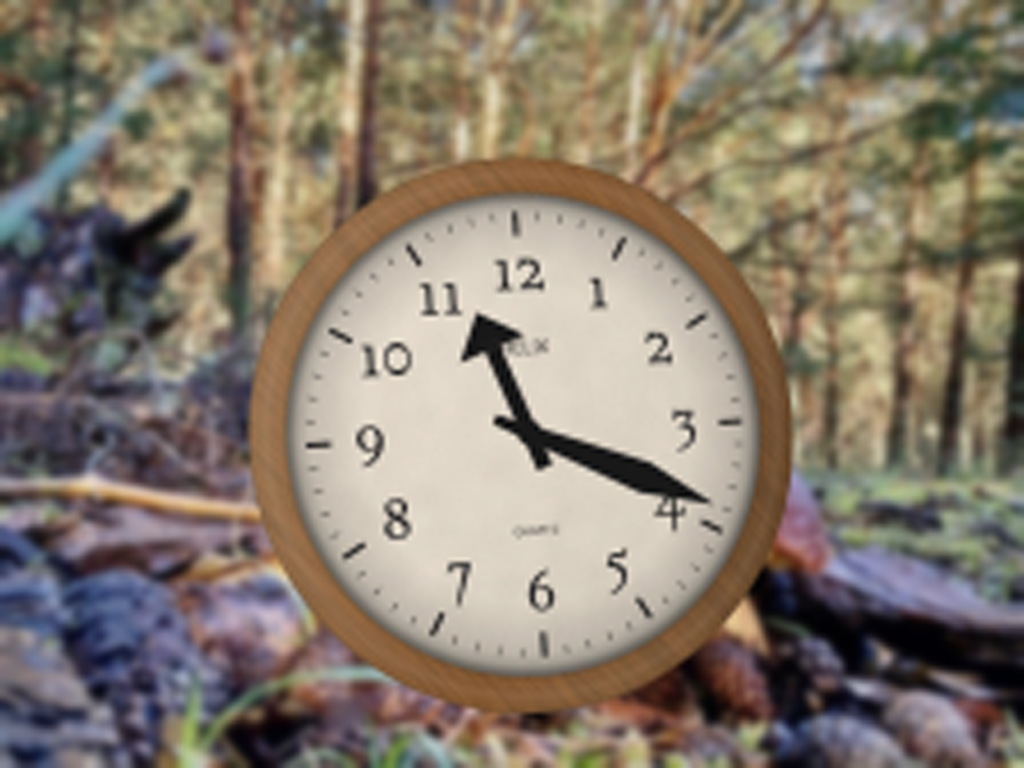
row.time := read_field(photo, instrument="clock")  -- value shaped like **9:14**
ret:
**11:19**
